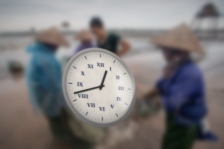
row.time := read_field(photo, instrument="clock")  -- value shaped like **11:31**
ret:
**12:42**
